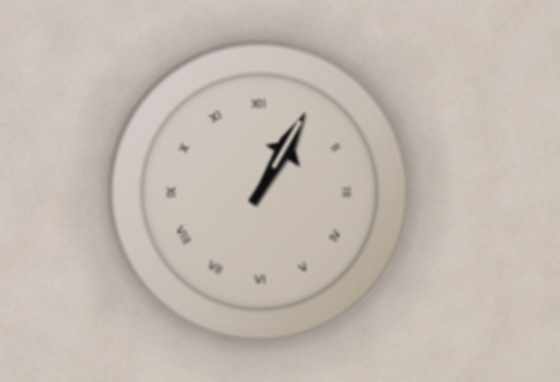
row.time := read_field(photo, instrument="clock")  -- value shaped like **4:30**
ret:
**1:05**
